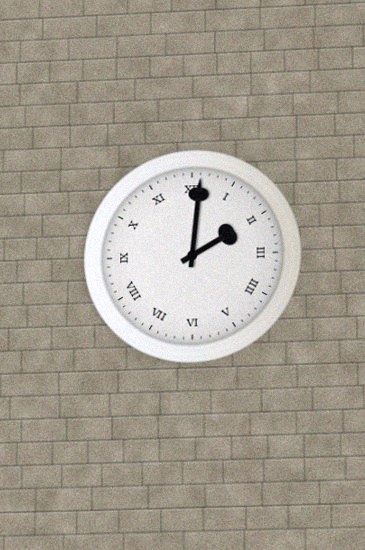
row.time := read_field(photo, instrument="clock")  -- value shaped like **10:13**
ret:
**2:01**
